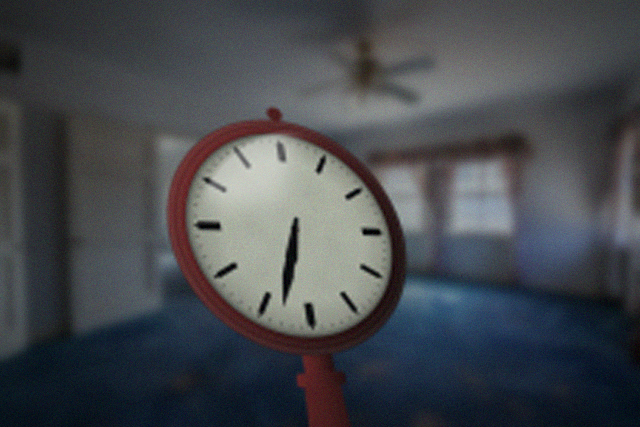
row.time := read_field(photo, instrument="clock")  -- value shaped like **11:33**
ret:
**6:33**
